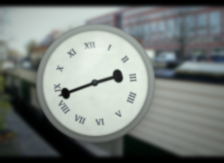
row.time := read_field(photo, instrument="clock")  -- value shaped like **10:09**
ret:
**2:43**
